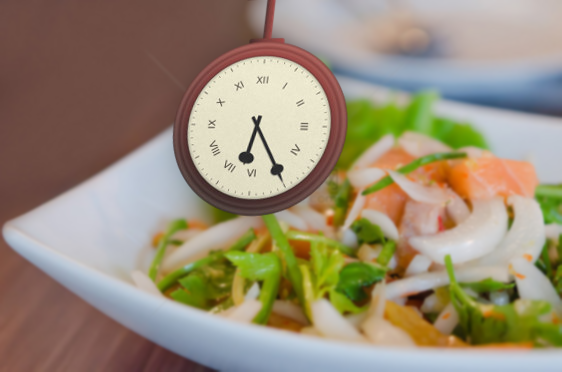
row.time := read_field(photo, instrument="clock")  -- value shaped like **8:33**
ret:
**6:25**
